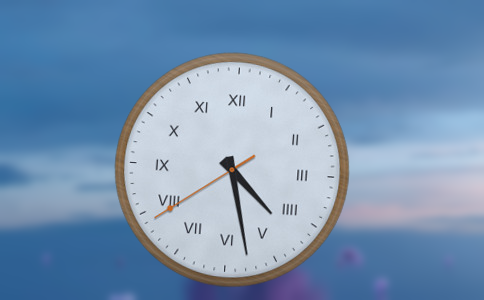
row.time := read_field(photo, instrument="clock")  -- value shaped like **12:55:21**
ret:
**4:27:39**
